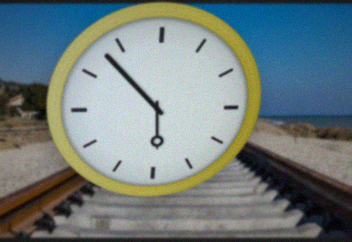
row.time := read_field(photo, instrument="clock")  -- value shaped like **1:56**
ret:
**5:53**
